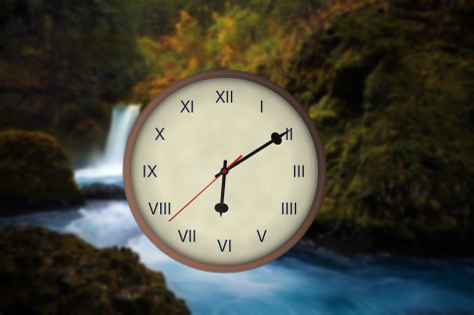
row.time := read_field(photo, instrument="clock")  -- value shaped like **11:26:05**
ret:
**6:09:38**
